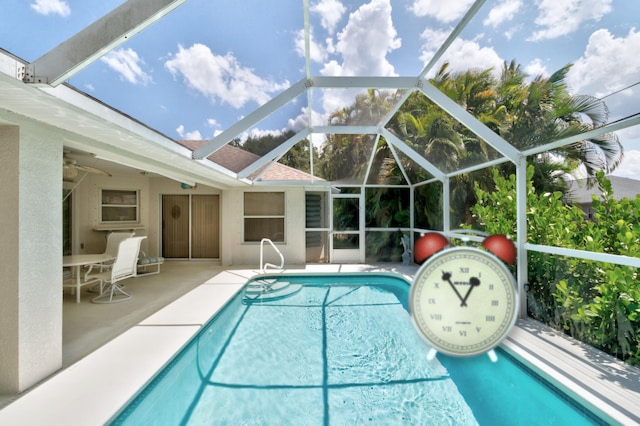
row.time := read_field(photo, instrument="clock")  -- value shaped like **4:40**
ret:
**12:54**
